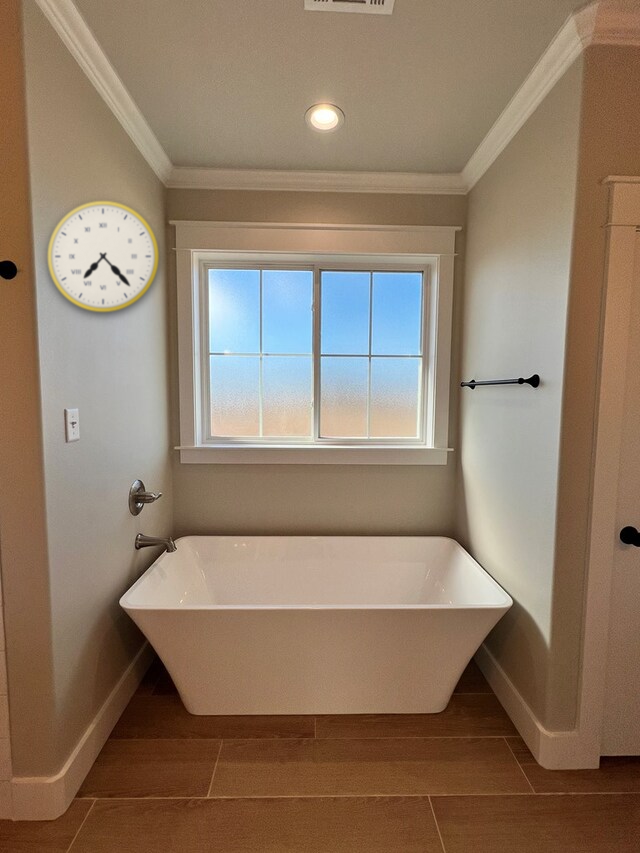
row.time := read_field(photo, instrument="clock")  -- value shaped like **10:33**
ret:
**7:23**
